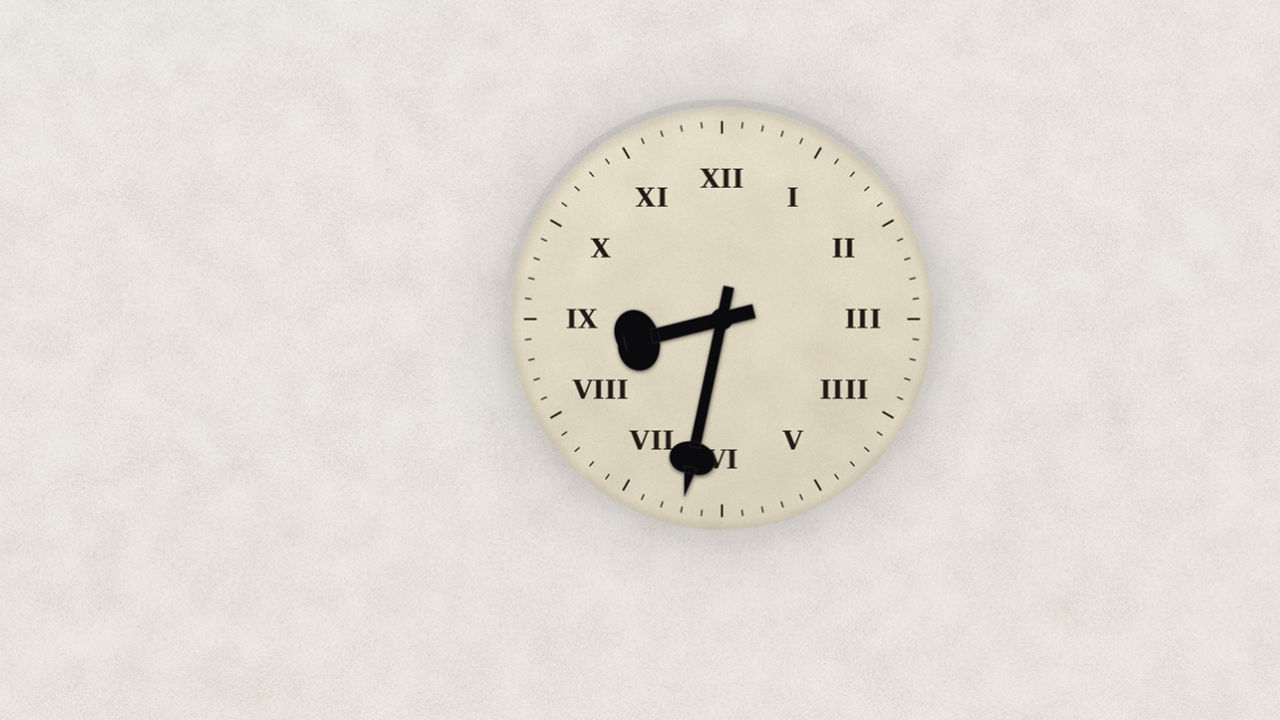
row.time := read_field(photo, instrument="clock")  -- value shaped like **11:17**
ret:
**8:32**
